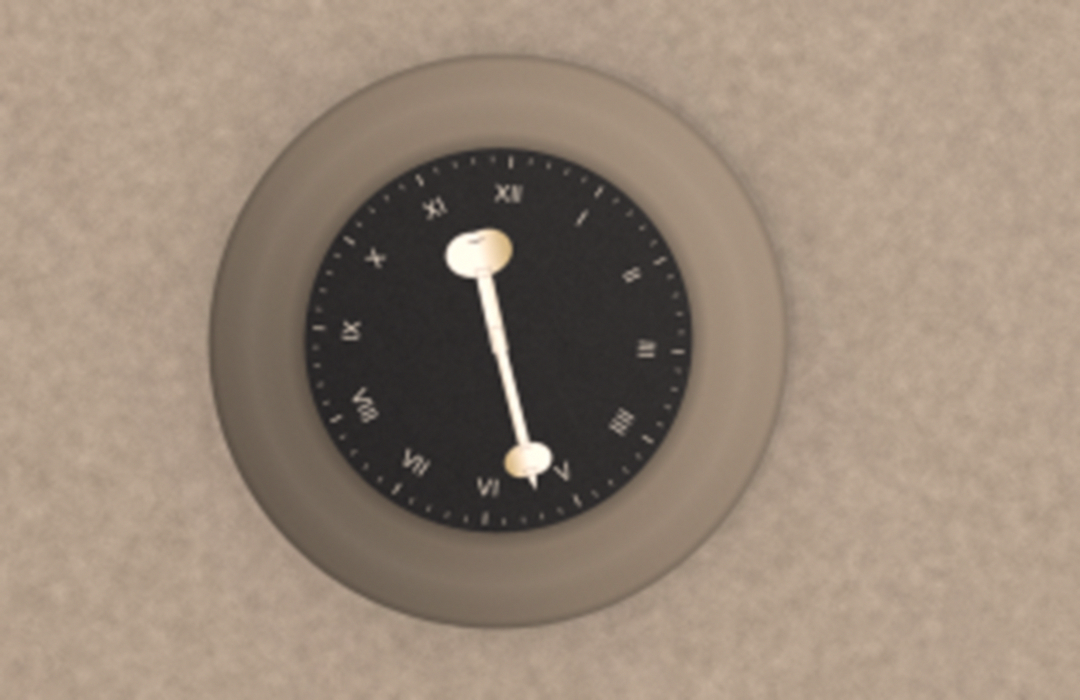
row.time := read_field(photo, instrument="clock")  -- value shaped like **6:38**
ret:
**11:27**
